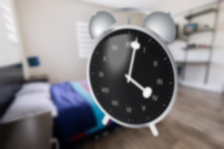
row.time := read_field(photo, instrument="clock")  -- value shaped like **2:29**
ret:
**4:02**
